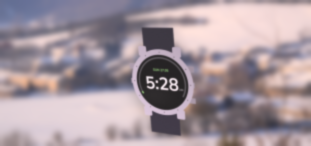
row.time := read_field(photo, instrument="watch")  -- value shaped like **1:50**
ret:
**5:28**
